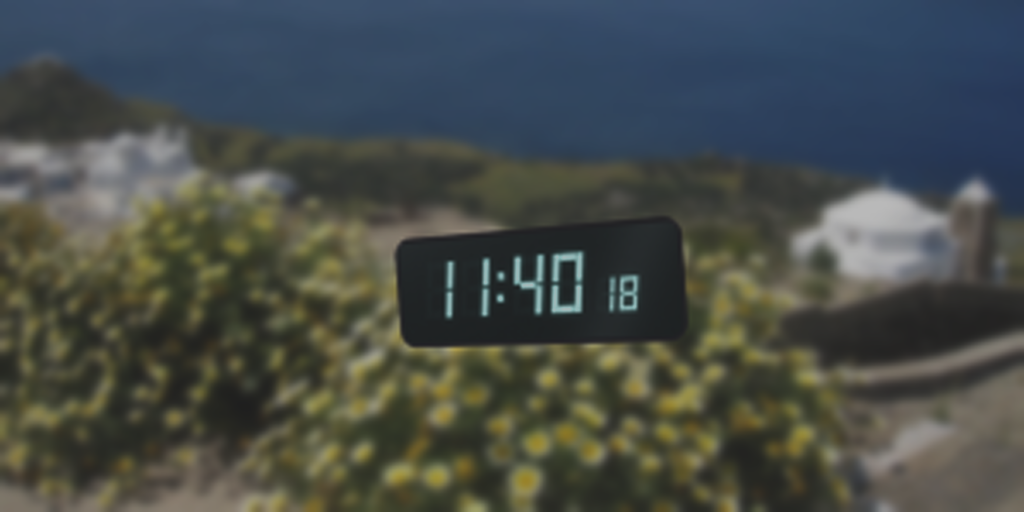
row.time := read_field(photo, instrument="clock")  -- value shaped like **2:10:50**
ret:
**11:40:18**
